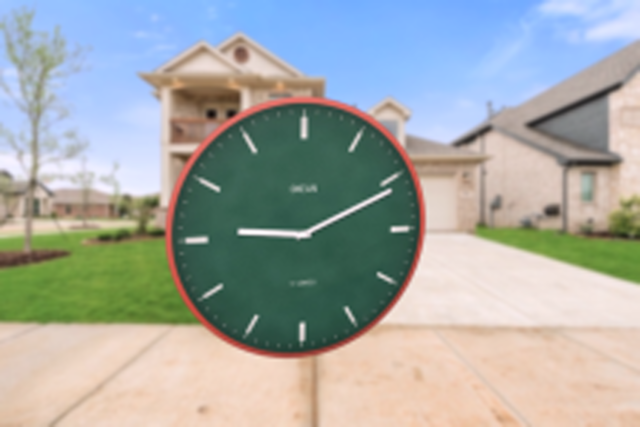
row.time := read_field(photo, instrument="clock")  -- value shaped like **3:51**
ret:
**9:11**
